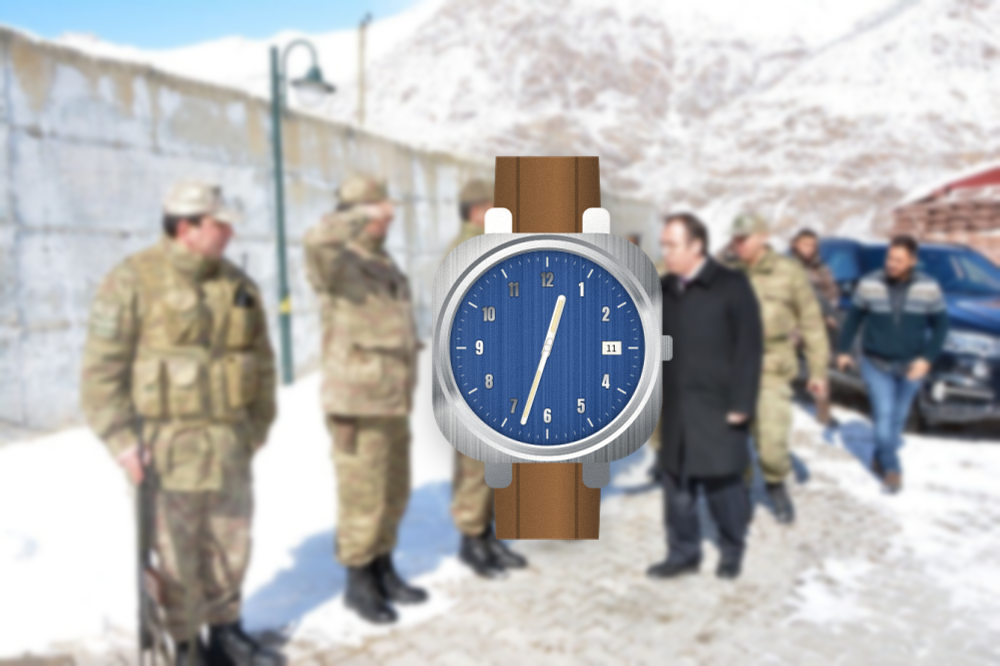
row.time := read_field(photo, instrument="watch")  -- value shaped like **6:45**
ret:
**12:33**
